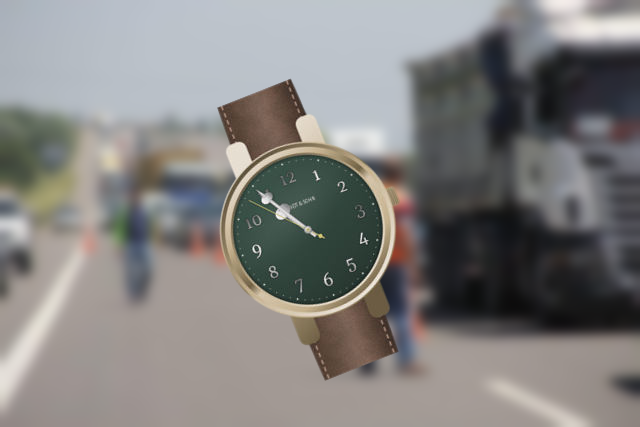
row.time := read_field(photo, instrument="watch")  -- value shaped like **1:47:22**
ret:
**10:54:53**
